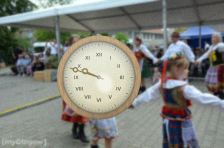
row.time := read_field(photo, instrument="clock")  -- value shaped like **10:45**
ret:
**9:48**
